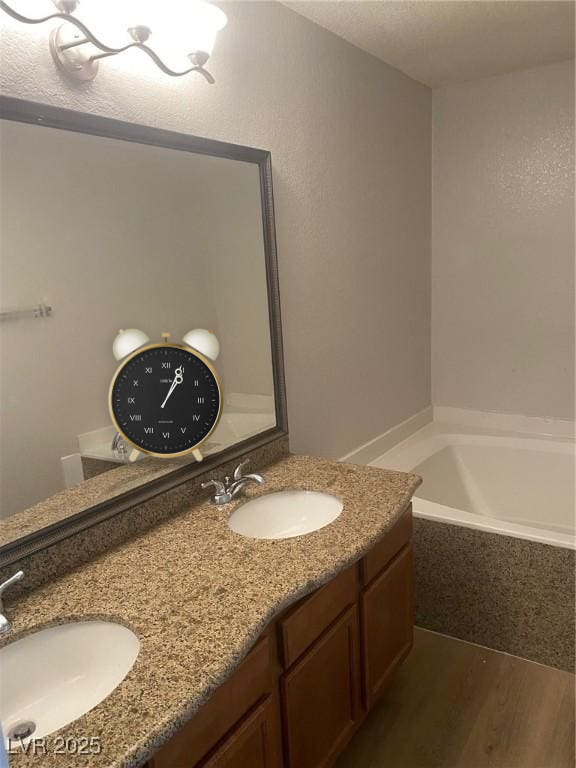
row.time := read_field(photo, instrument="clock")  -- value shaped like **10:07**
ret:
**1:04**
